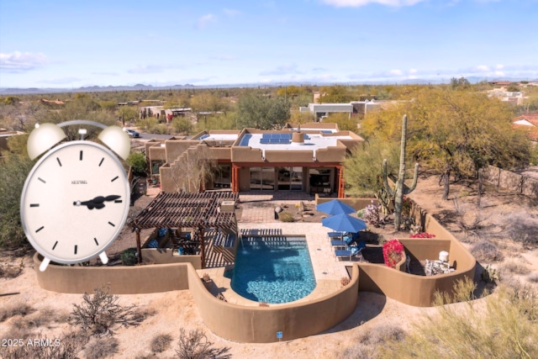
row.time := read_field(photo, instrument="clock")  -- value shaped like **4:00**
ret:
**3:14**
